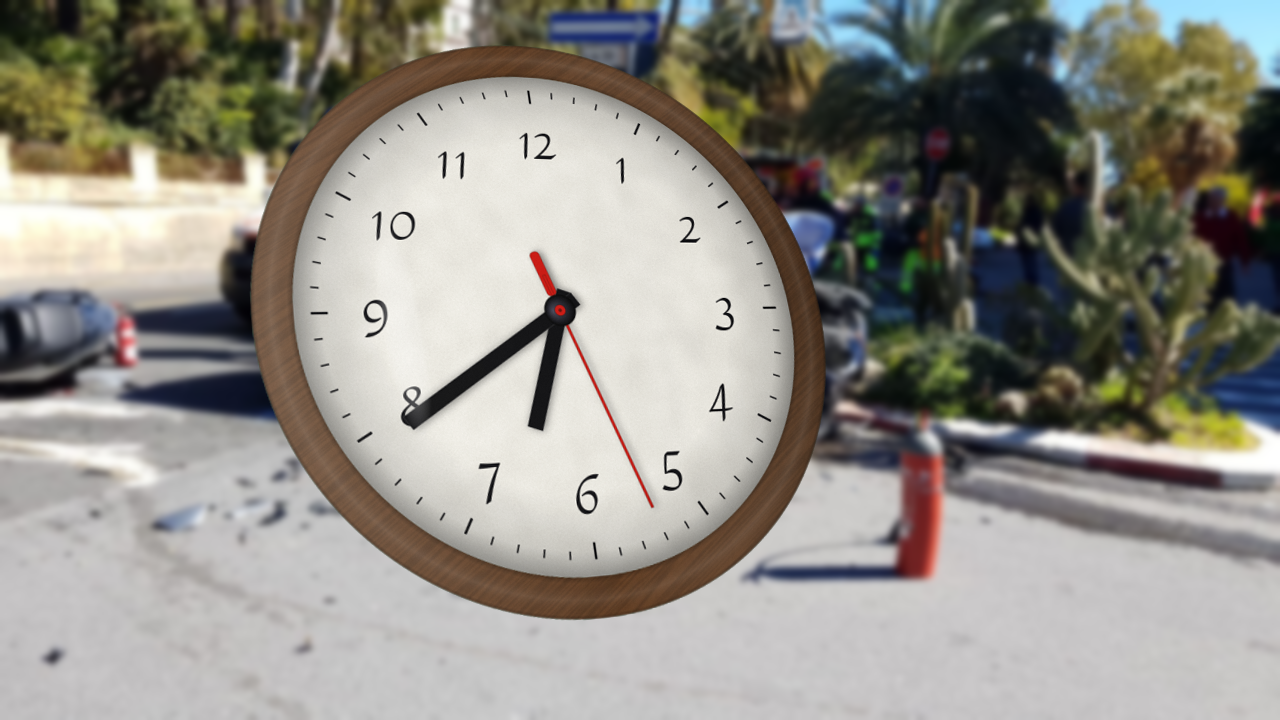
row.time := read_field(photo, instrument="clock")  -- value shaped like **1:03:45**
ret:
**6:39:27**
